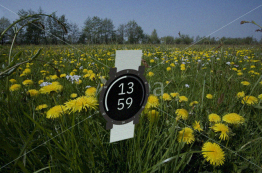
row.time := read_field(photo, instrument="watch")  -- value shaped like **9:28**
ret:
**13:59**
